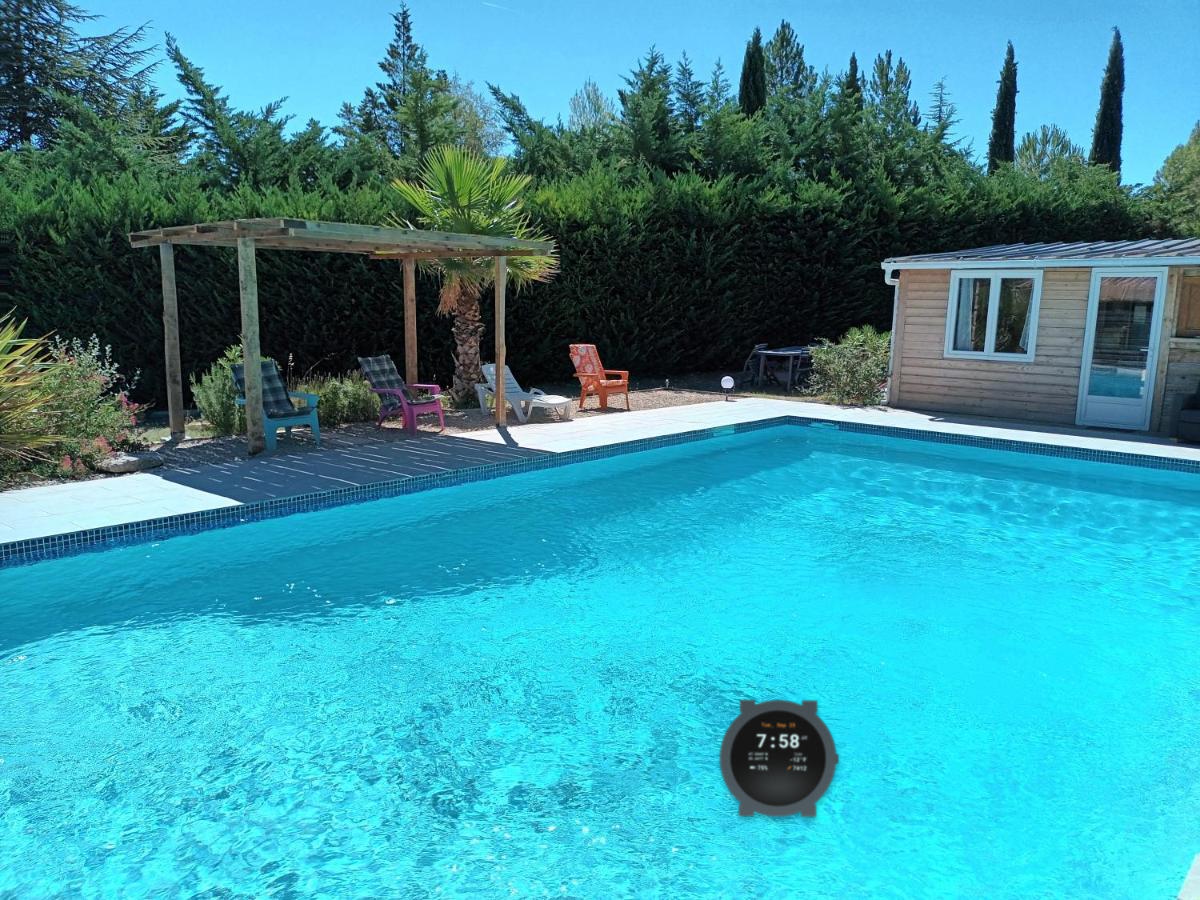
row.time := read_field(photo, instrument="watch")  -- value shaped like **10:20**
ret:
**7:58**
